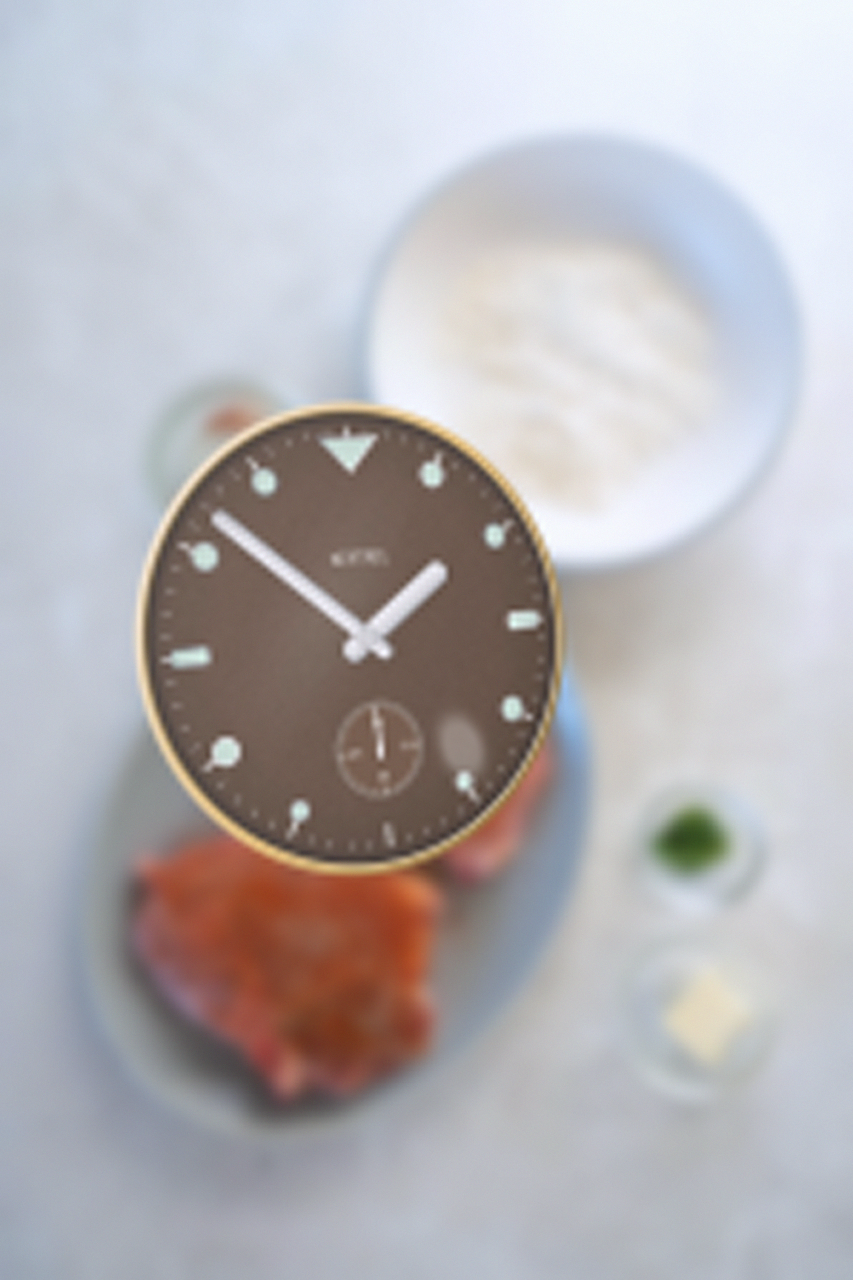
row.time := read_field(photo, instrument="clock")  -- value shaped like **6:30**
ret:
**1:52**
